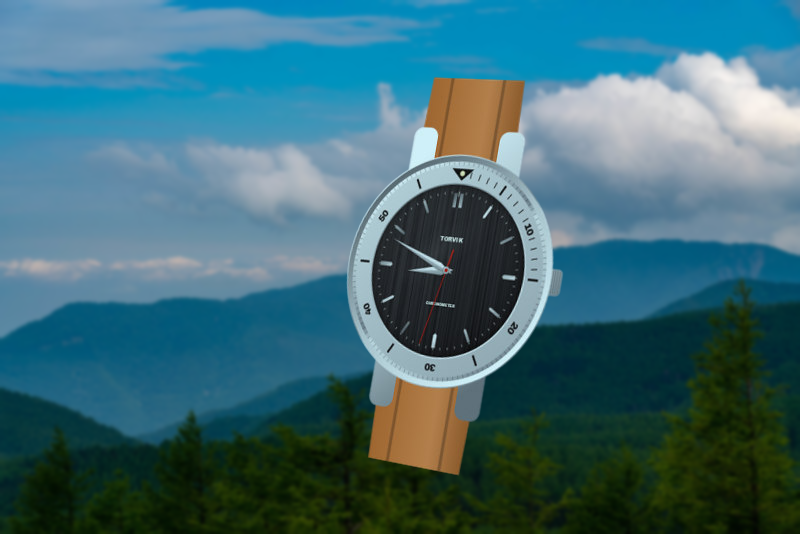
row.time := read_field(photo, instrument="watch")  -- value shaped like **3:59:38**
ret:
**8:48:32**
